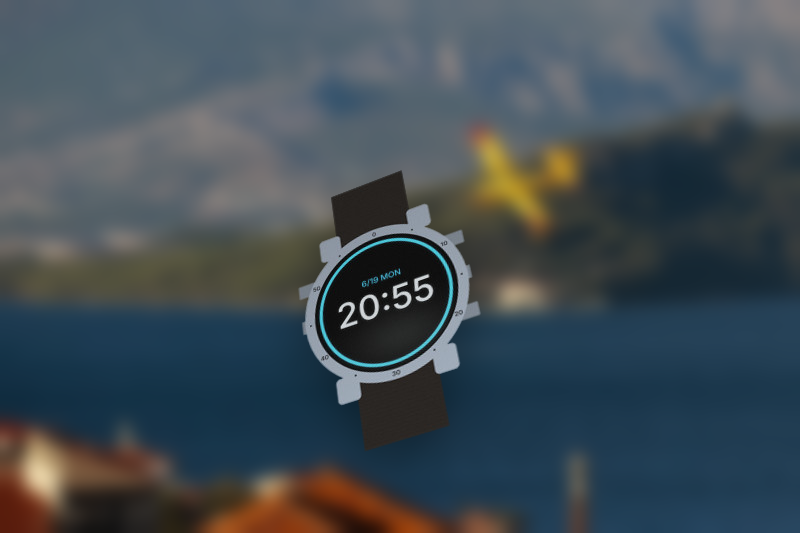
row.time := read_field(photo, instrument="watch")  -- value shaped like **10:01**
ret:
**20:55**
